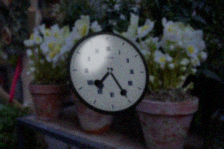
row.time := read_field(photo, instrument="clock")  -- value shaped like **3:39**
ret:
**7:25**
